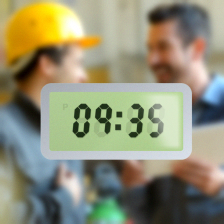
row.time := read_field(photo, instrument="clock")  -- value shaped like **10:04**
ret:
**9:35**
